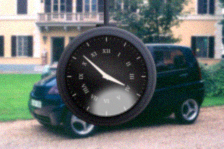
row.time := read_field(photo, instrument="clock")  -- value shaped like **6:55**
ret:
**3:52**
